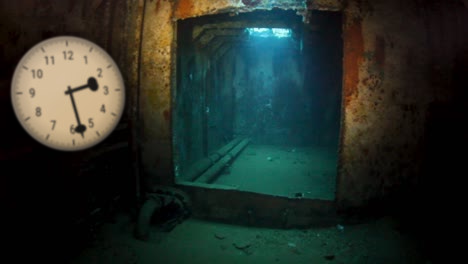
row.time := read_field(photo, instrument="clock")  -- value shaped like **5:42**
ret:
**2:28**
